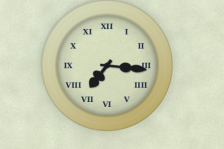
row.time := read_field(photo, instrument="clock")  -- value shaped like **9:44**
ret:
**7:16**
